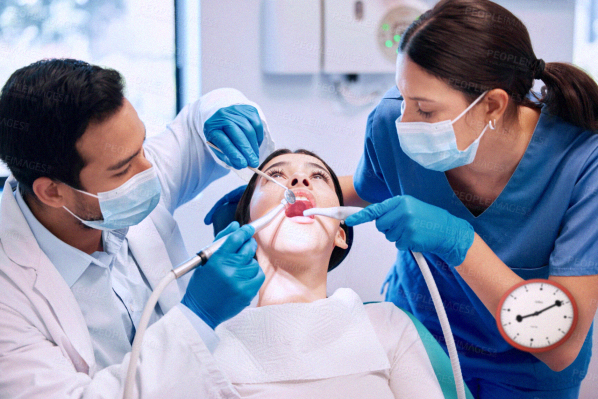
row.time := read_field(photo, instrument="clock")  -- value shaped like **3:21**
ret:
**8:09**
